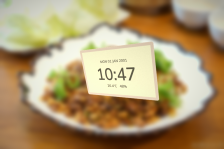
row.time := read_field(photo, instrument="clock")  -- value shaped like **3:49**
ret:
**10:47**
